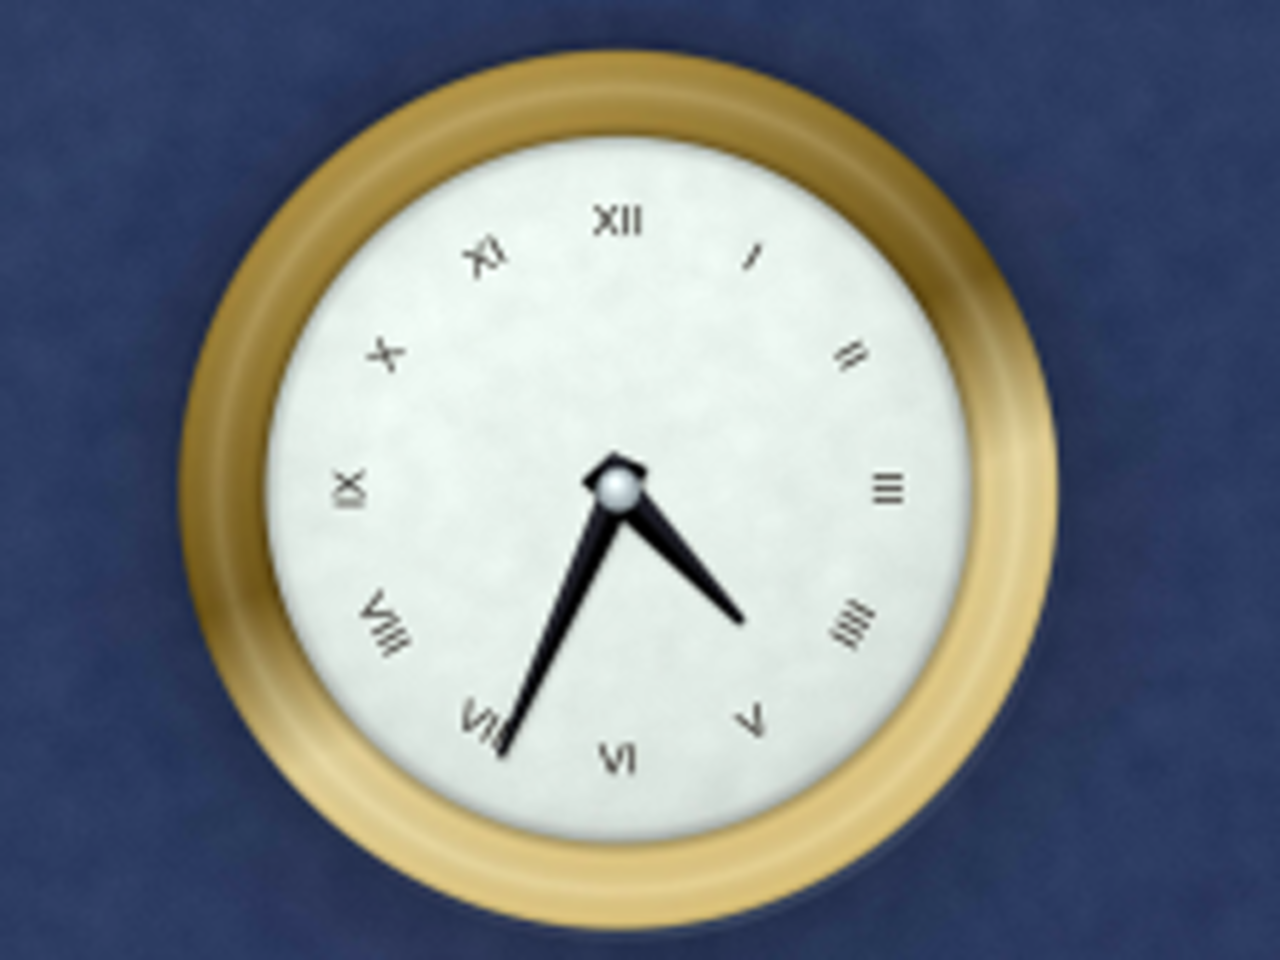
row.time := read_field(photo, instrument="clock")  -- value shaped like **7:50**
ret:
**4:34**
